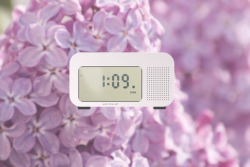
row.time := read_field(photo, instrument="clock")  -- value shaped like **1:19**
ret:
**1:09**
